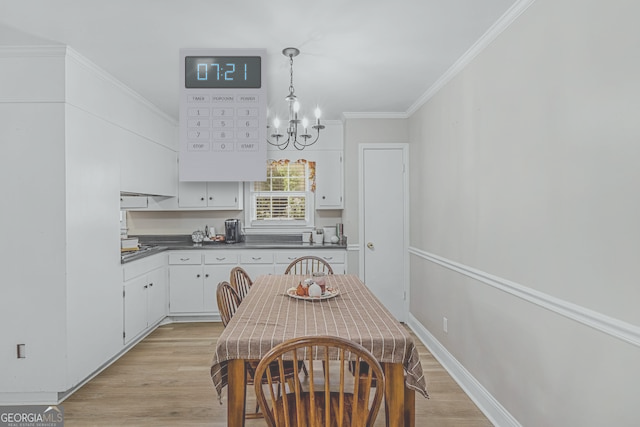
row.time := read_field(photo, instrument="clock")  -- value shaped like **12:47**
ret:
**7:21**
